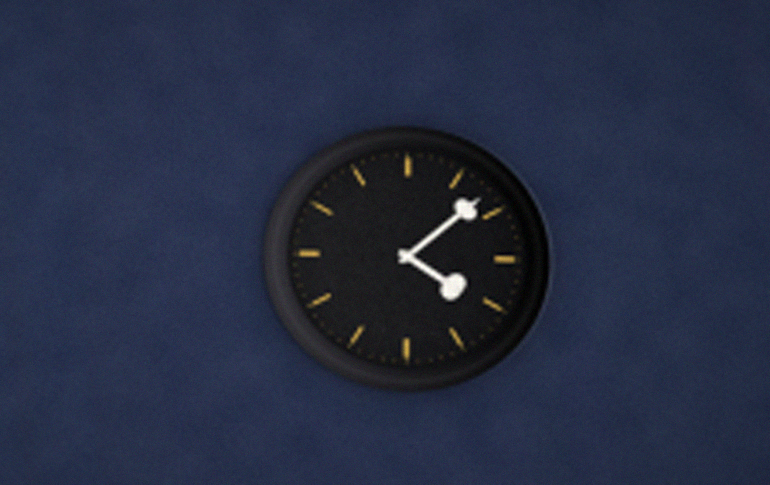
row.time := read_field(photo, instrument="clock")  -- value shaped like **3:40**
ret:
**4:08**
